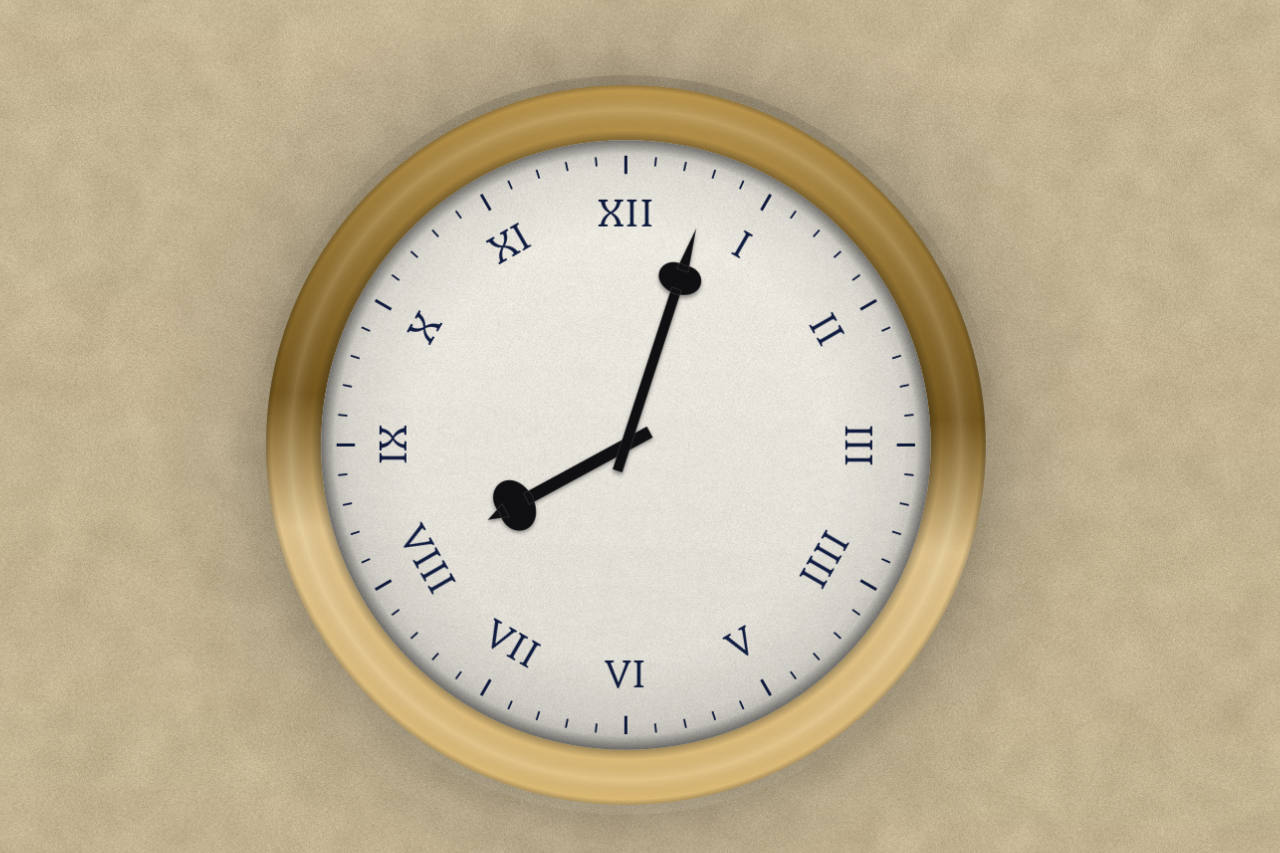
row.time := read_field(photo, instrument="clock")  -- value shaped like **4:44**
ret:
**8:03**
